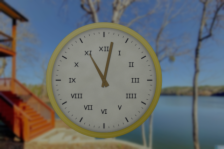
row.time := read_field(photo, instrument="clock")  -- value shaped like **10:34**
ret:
**11:02**
